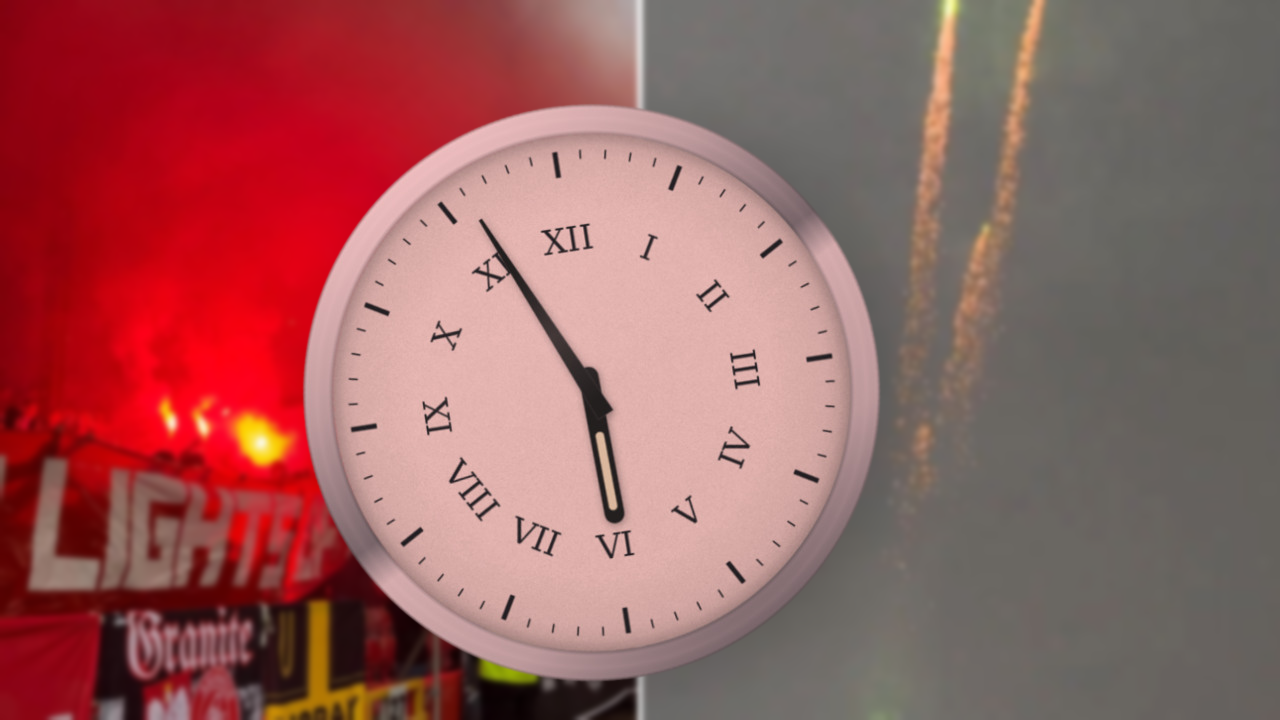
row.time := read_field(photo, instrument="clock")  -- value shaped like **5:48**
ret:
**5:56**
